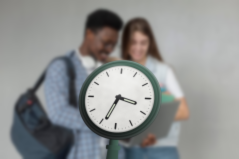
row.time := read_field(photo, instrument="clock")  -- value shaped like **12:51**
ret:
**3:34**
